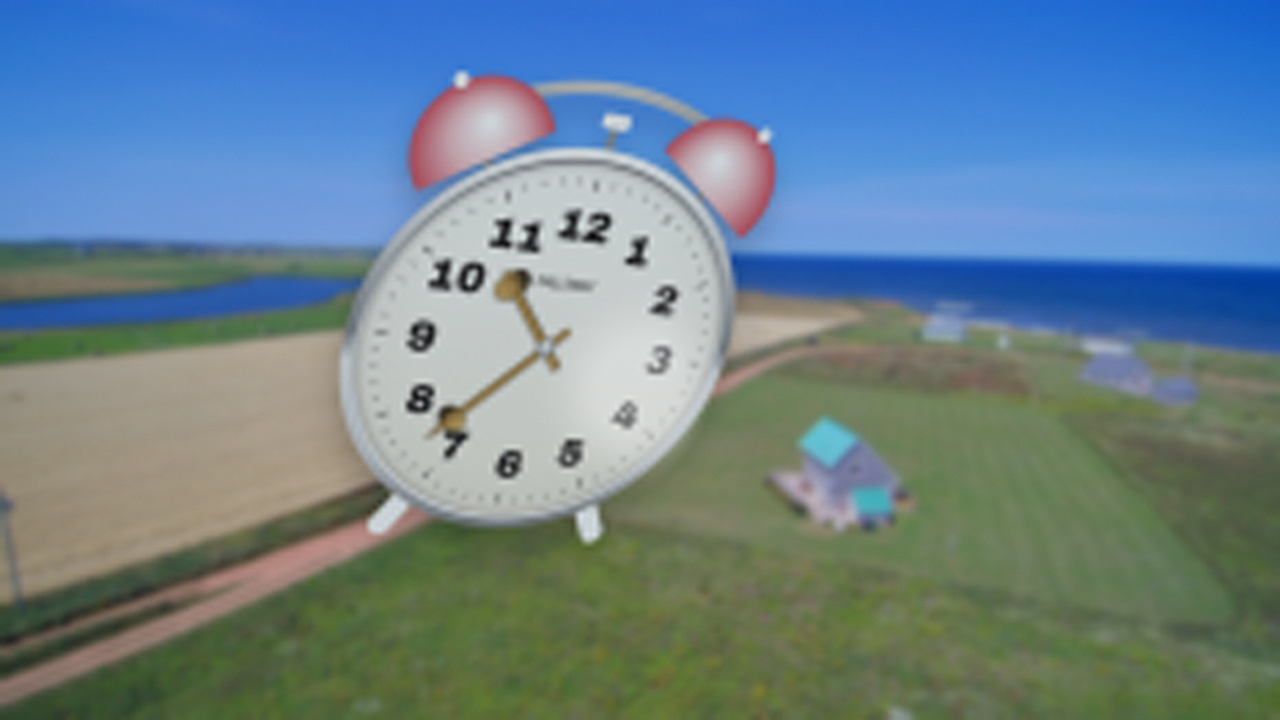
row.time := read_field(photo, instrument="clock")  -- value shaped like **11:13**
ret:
**10:37**
